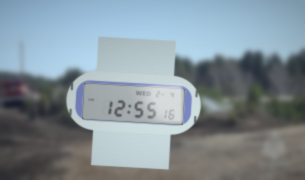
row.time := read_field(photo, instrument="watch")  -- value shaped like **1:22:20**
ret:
**12:55:16**
